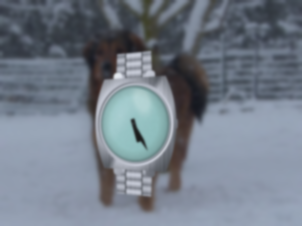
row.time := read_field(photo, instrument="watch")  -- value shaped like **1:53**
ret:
**5:25**
